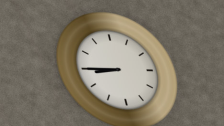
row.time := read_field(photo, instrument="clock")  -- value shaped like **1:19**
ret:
**8:45**
